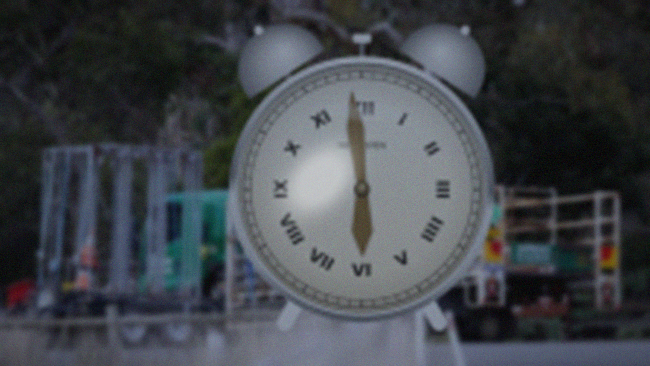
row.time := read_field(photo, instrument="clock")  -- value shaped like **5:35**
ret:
**5:59**
